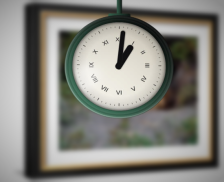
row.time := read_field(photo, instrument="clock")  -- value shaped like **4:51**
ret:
**1:01**
